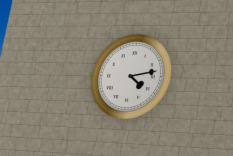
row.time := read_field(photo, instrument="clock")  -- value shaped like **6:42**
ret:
**4:13**
